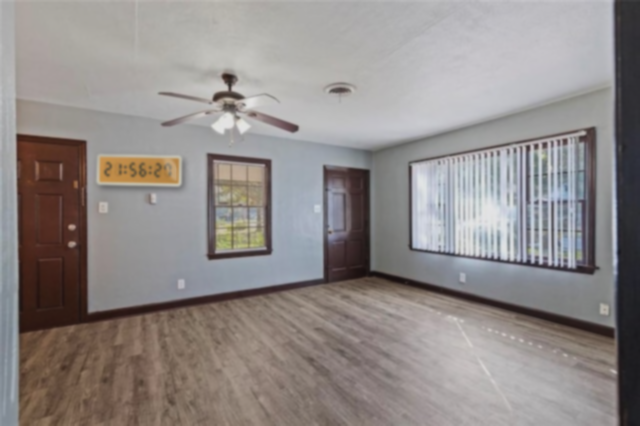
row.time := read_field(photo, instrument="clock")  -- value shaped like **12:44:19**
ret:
**21:56:27**
